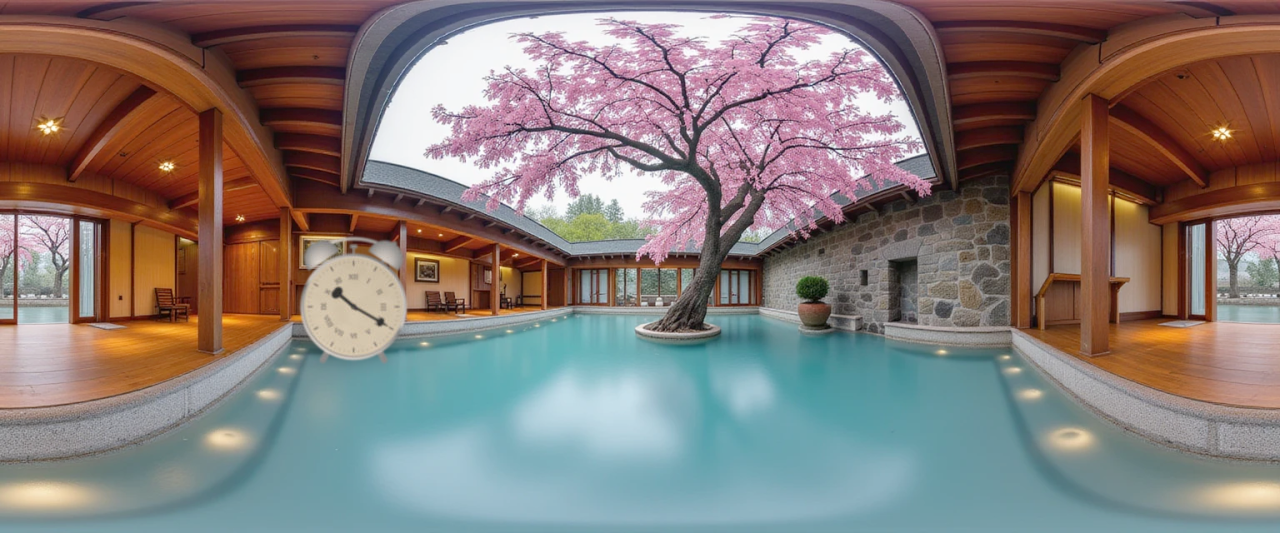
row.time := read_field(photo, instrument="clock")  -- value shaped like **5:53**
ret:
**10:20**
